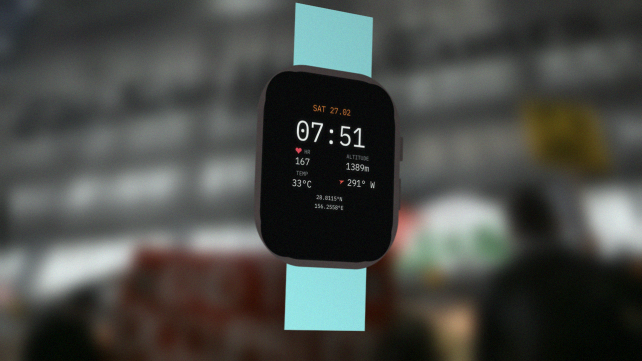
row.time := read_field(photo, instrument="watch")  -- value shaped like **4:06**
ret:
**7:51**
